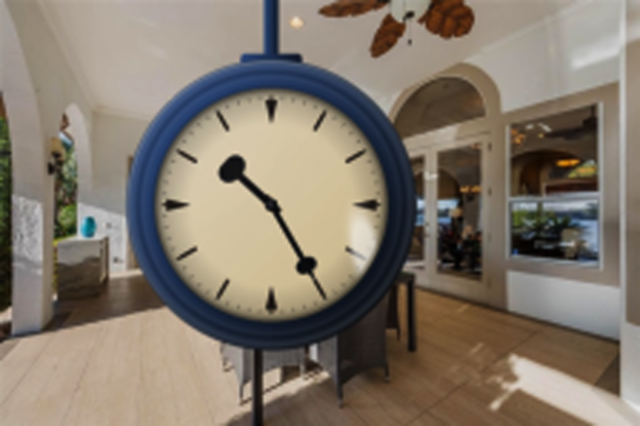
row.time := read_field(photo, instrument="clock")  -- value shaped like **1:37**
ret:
**10:25**
